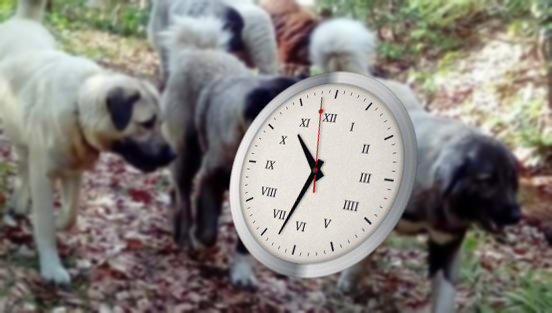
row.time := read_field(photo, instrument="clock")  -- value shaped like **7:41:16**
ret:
**10:32:58**
